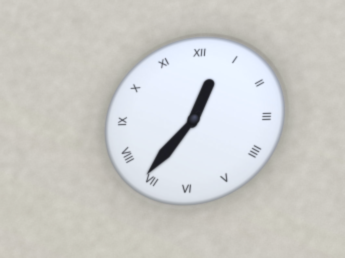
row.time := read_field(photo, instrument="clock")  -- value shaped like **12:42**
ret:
**12:36**
